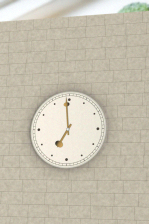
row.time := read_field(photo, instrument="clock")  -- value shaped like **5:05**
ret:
**6:59**
